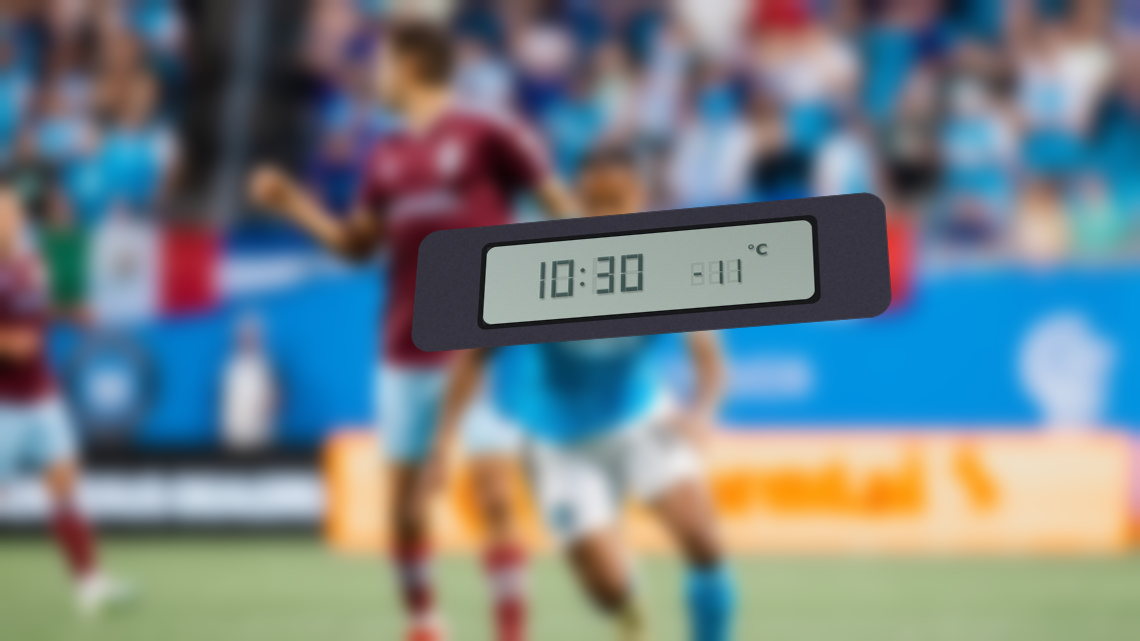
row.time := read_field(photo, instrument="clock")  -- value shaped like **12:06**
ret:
**10:30**
